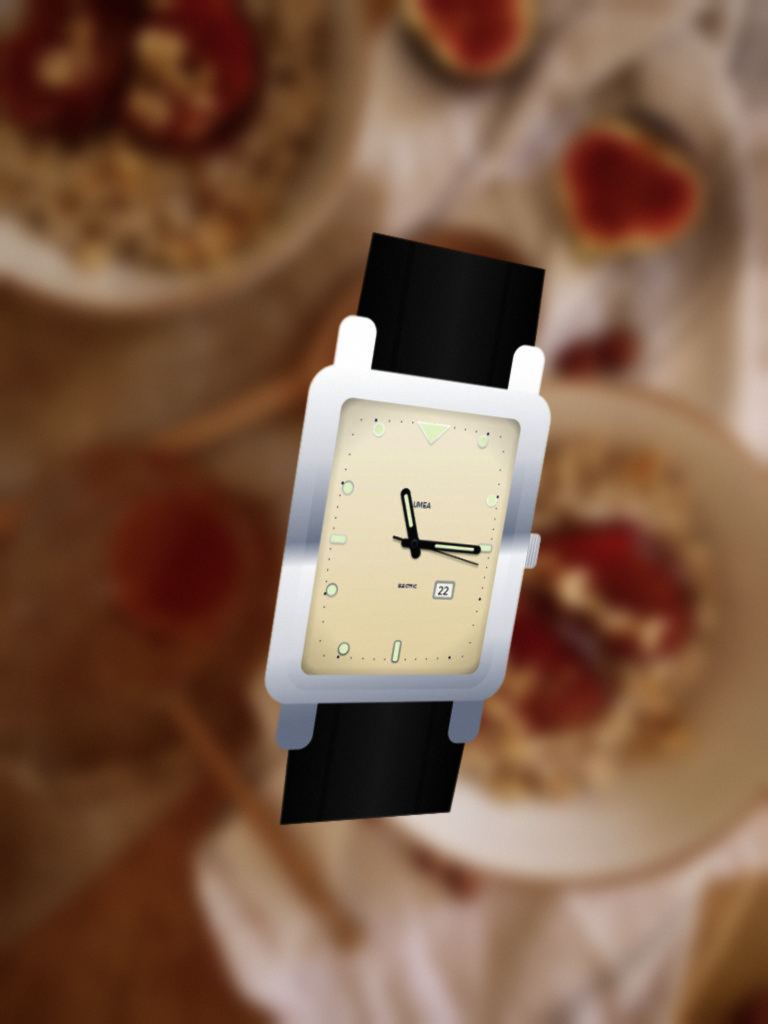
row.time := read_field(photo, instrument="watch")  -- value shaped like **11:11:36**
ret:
**11:15:17**
